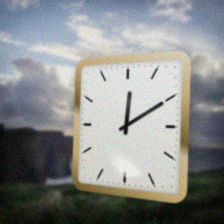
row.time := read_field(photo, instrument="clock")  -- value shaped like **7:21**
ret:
**12:10**
